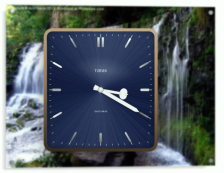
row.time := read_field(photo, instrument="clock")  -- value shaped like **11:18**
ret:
**3:20**
